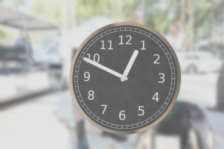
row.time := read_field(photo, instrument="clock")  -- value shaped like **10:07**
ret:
**12:49**
